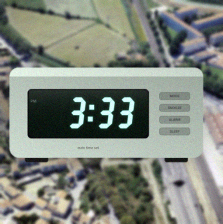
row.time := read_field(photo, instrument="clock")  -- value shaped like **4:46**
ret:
**3:33**
